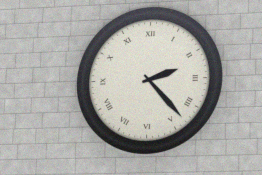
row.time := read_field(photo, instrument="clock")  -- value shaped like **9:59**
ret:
**2:23**
